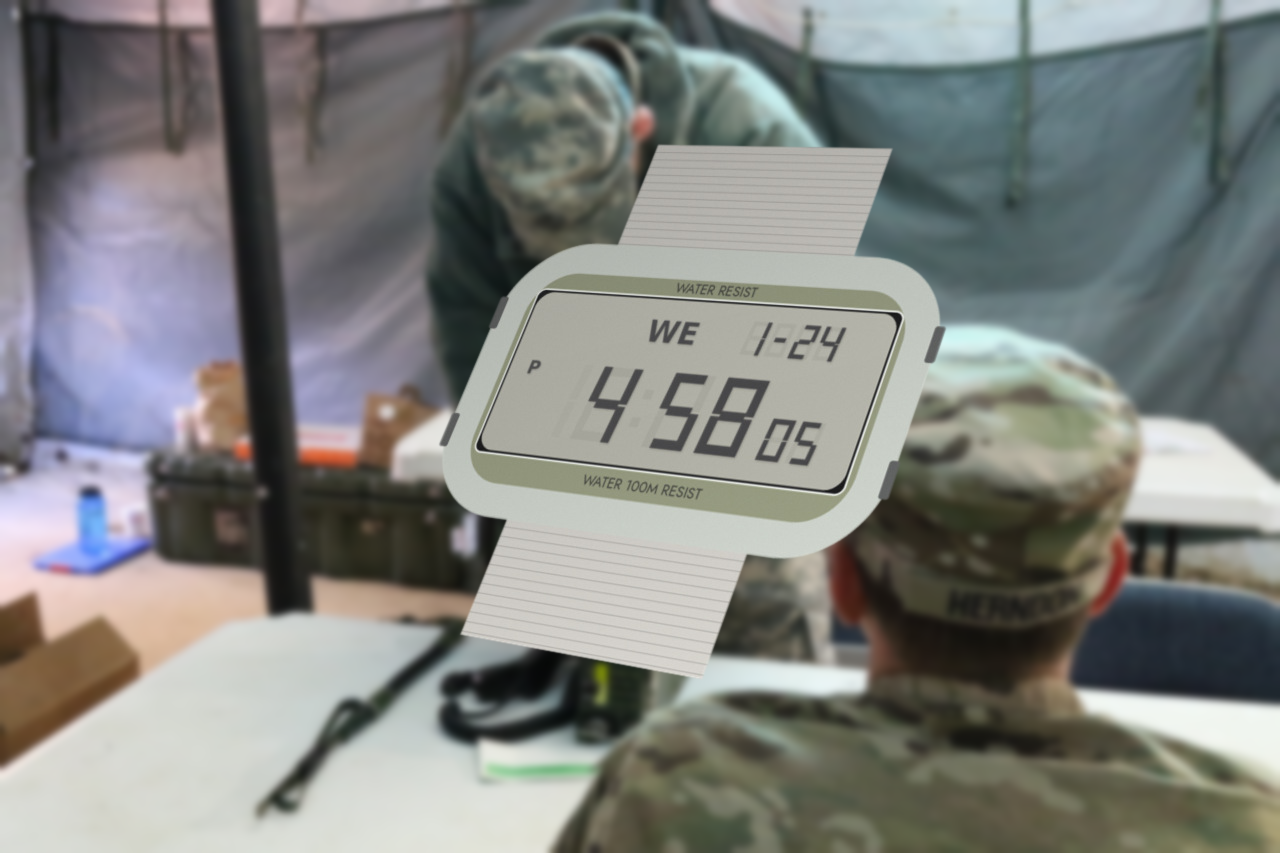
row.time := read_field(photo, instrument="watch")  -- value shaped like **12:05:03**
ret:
**4:58:05**
